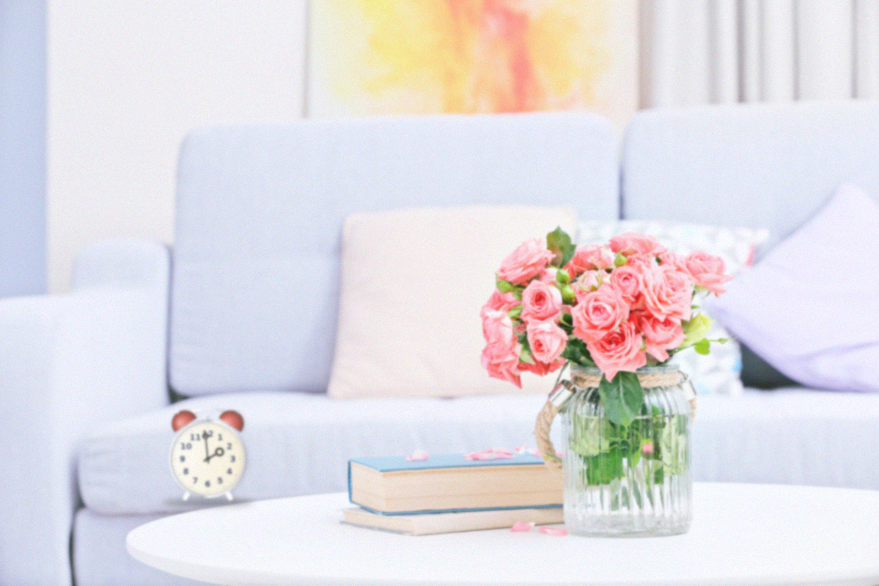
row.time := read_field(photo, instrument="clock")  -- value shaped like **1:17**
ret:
**1:59**
